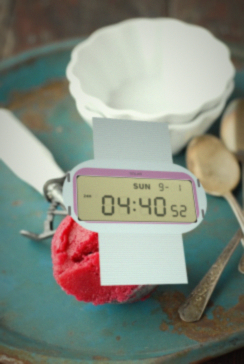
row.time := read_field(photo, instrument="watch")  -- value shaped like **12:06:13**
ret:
**4:40:52**
